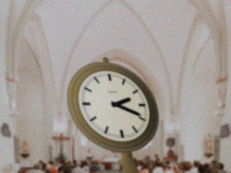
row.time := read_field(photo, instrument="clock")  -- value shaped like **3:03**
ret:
**2:19**
